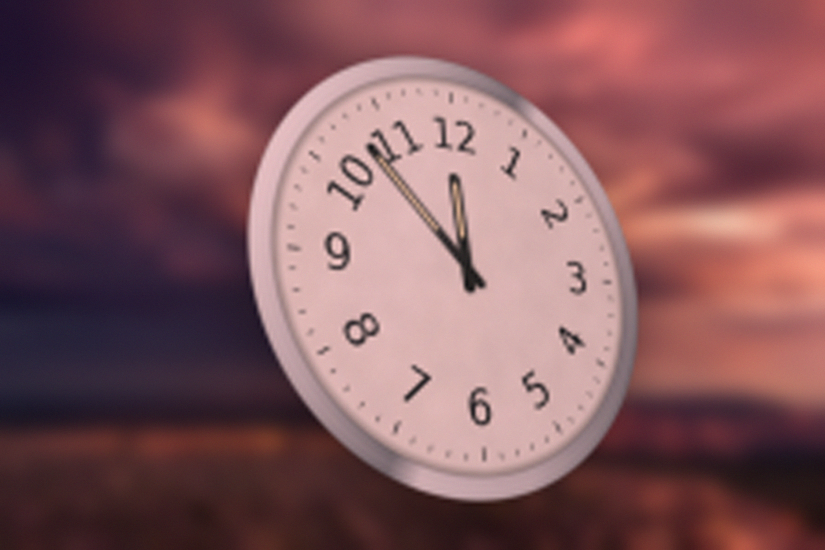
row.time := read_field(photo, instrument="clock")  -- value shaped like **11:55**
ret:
**11:53**
